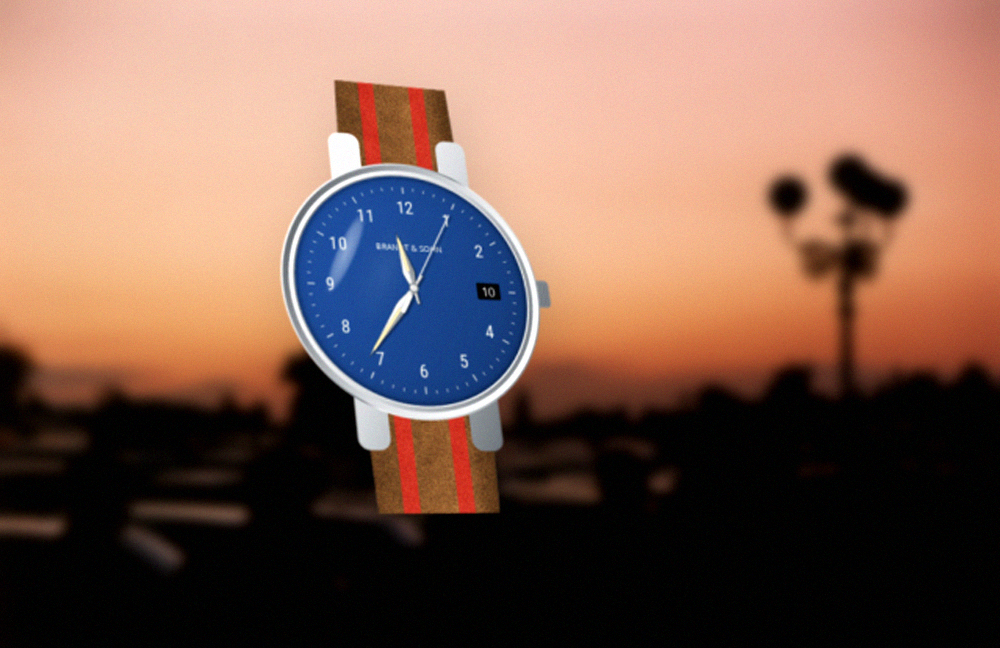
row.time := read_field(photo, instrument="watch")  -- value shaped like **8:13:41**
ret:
**11:36:05**
